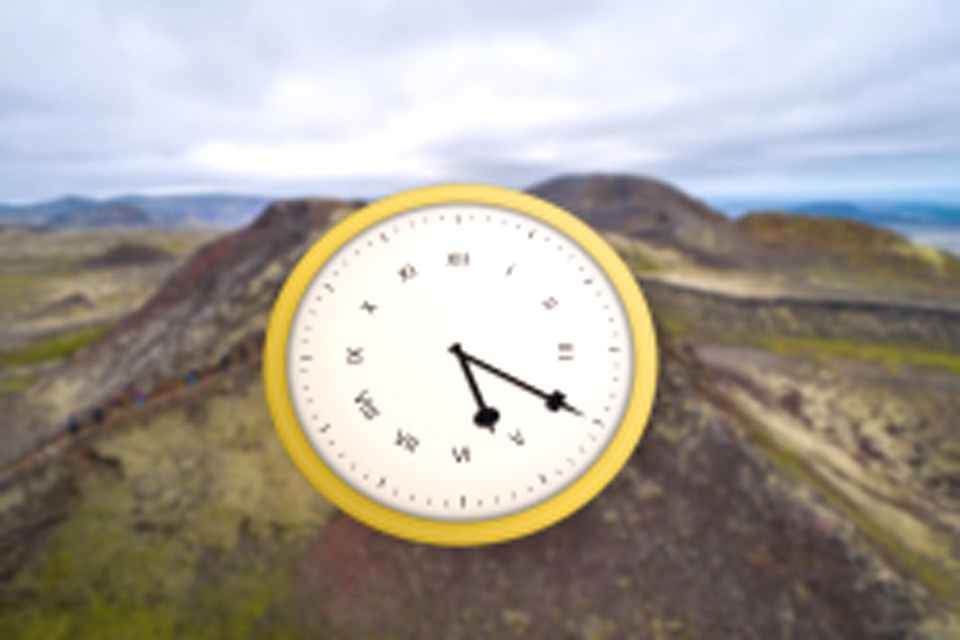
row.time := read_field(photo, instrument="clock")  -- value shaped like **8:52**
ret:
**5:20**
